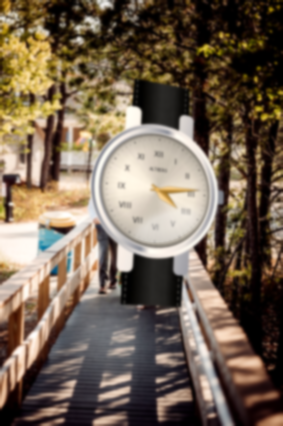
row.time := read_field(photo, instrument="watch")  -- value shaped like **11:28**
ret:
**4:14**
